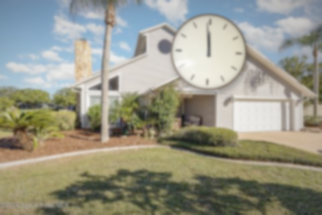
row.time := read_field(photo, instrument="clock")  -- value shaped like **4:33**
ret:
**11:59**
